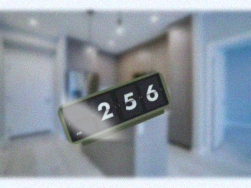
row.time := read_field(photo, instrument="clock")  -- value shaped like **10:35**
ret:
**2:56**
